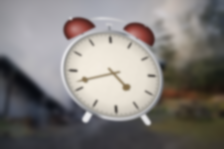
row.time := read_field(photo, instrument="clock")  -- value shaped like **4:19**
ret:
**4:42**
